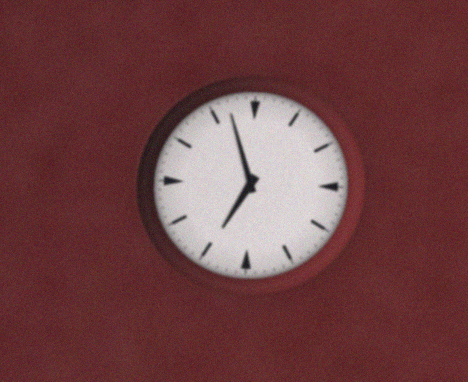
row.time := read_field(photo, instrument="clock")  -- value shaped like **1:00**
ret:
**6:57**
